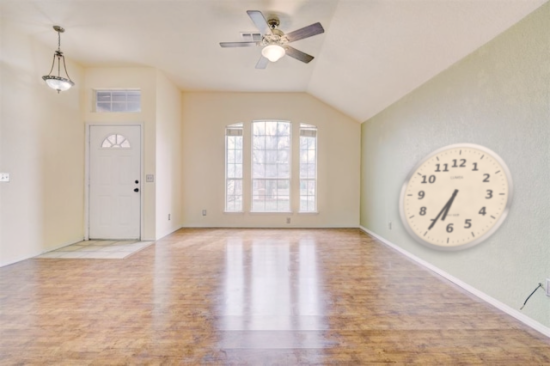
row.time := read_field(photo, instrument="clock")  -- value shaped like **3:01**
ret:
**6:35**
